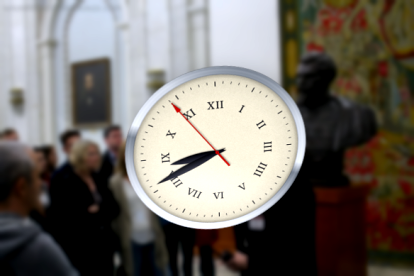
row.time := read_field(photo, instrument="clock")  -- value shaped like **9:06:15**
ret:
**8:40:54**
